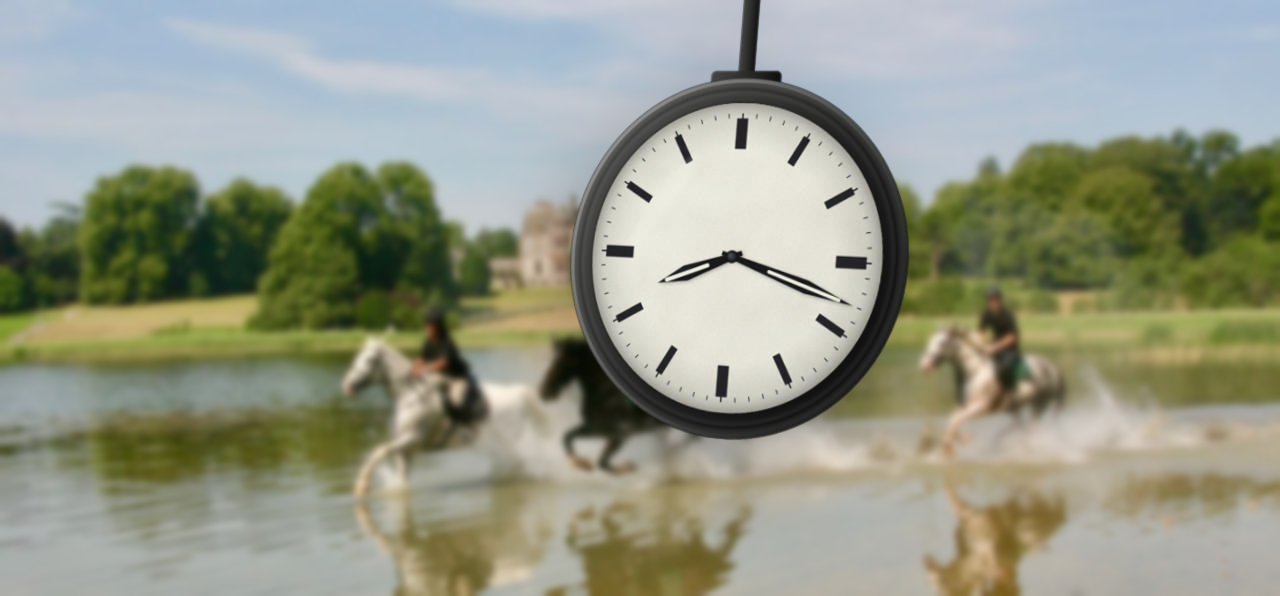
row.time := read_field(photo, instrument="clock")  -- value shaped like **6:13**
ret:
**8:18**
